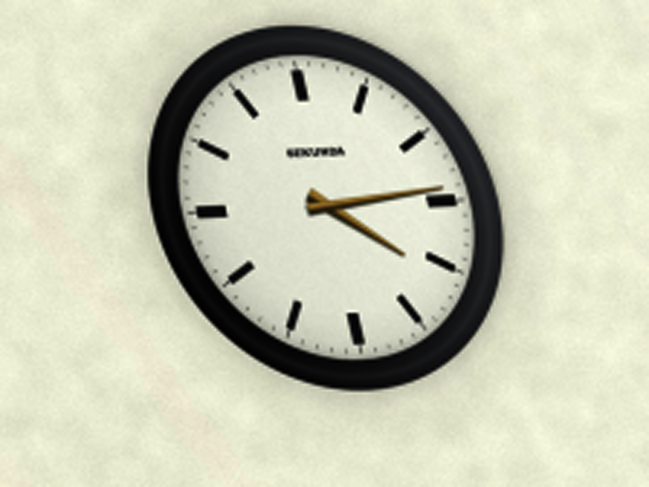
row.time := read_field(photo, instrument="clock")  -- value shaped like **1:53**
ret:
**4:14**
